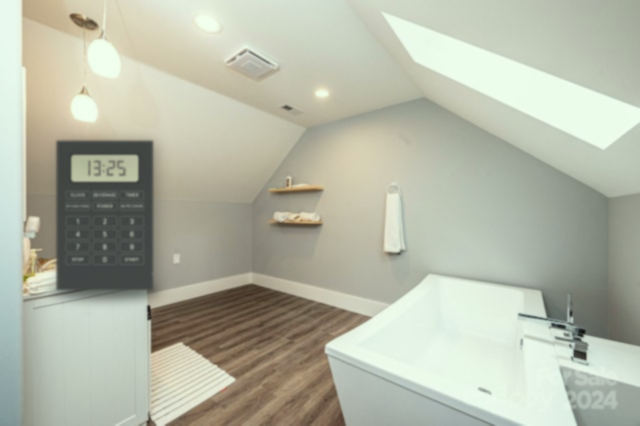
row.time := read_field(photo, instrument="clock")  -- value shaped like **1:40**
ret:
**13:25**
